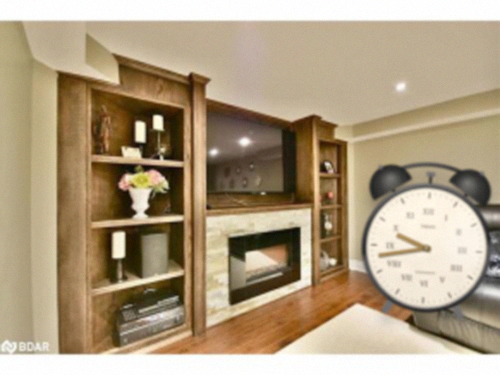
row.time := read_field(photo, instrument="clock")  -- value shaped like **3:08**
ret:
**9:43**
